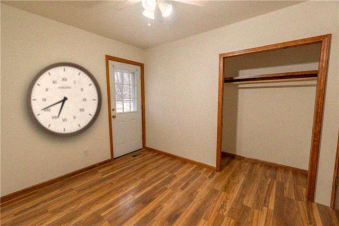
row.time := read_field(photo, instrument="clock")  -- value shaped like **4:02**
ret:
**6:41**
